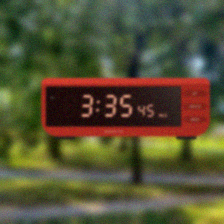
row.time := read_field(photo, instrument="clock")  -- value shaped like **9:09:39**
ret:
**3:35:45**
